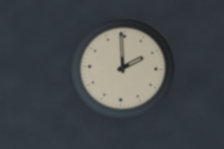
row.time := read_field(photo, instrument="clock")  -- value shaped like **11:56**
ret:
**1:59**
